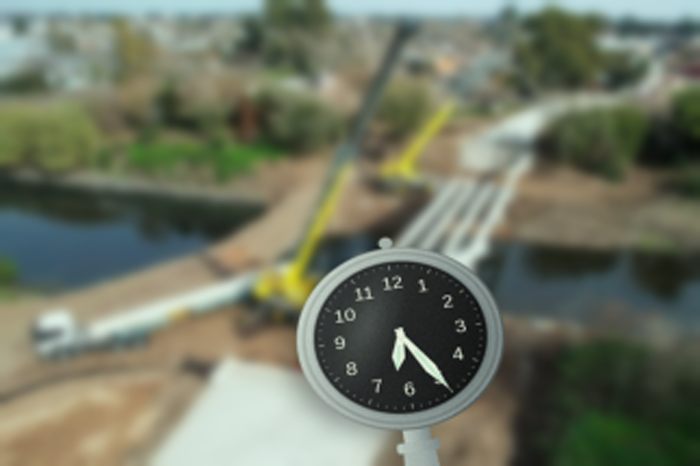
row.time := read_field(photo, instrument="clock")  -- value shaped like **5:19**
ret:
**6:25**
